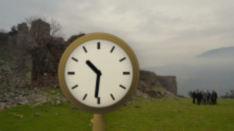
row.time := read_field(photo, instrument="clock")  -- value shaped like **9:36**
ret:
**10:31**
